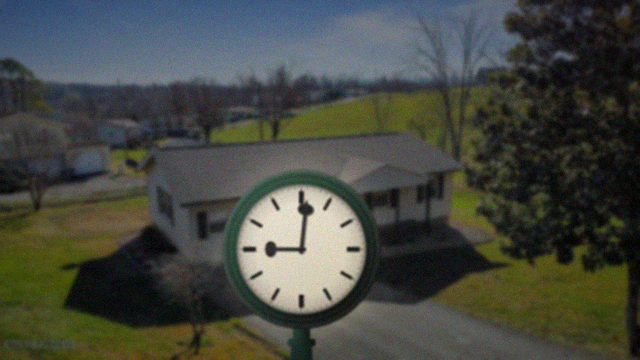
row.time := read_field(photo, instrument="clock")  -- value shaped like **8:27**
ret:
**9:01**
